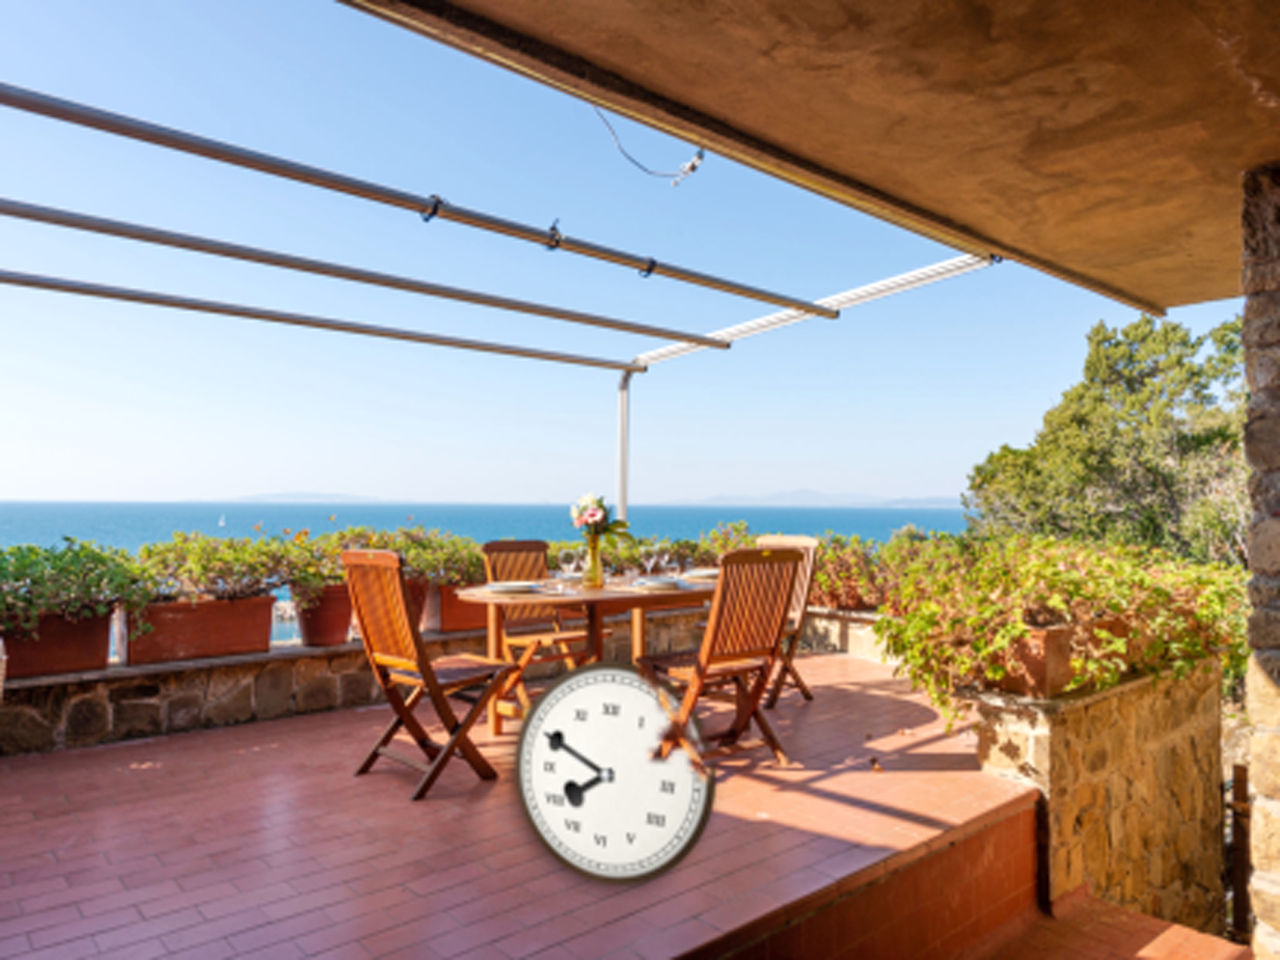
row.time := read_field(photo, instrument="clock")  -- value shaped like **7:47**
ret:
**7:49**
